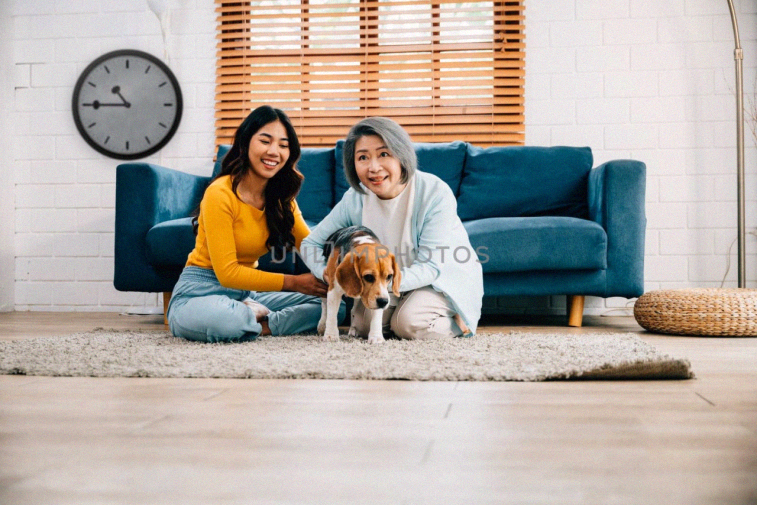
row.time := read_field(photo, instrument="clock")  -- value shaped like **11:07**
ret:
**10:45**
